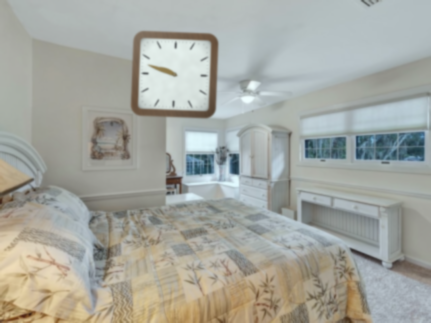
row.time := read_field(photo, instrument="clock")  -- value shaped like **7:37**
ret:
**9:48**
